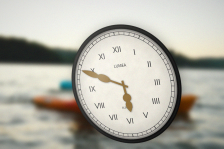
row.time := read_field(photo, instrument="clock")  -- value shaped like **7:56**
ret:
**5:49**
